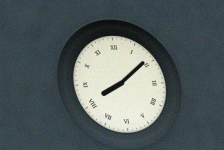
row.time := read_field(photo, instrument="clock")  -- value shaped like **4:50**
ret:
**8:09**
